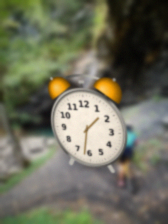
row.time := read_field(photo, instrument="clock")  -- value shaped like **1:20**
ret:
**1:32**
